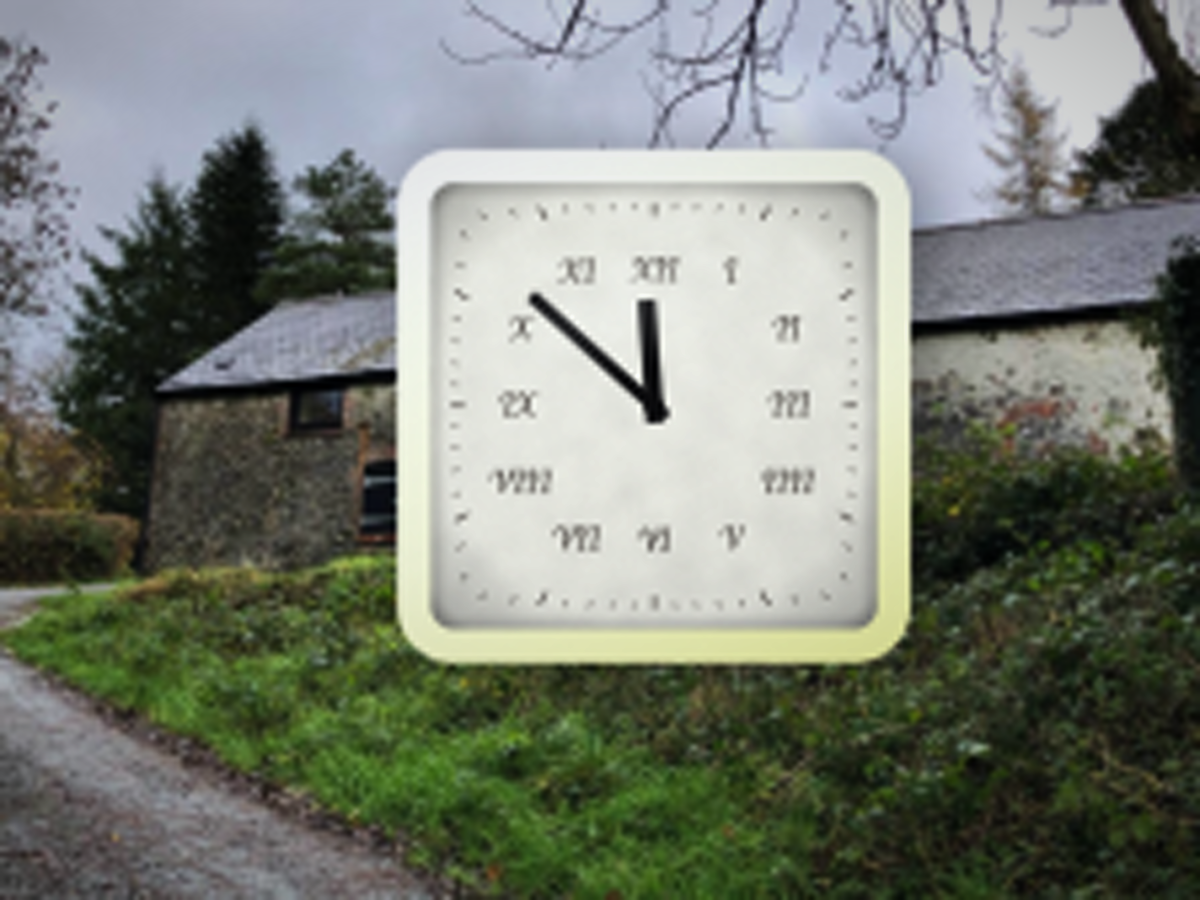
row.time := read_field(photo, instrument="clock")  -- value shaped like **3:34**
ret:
**11:52**
